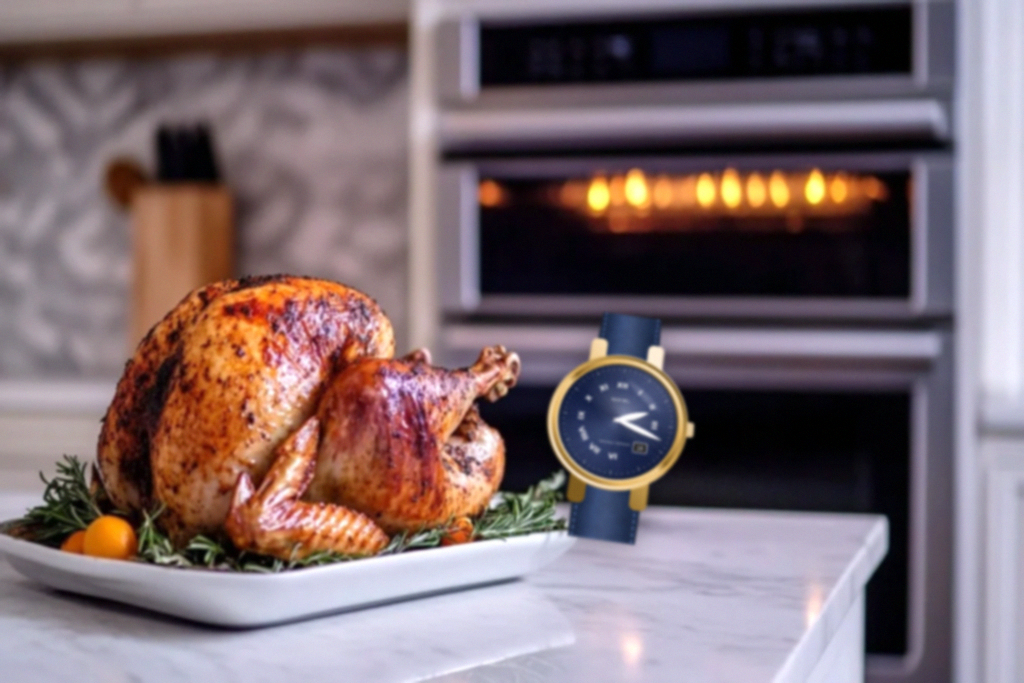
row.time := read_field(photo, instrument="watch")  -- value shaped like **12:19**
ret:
**2:18**
